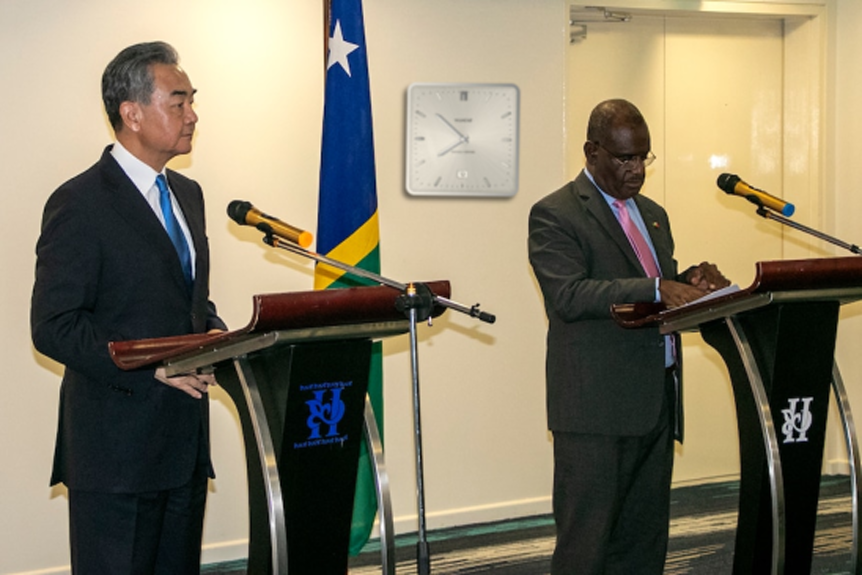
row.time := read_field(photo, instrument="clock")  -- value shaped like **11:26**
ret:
**7:52**
